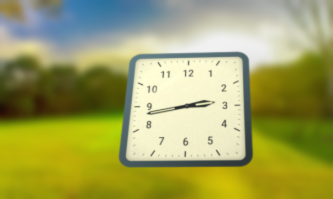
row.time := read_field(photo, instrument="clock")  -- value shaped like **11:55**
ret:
**2:43**
